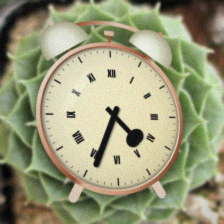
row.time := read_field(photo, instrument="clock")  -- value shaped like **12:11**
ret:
**4:34**
